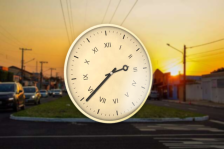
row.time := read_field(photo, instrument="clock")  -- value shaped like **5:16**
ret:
**2:39**
